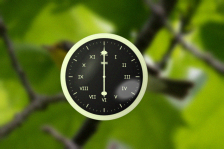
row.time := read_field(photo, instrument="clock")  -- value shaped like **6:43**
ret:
**6:00**
